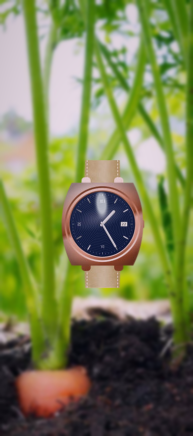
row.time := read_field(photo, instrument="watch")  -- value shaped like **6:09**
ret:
**1:25**
